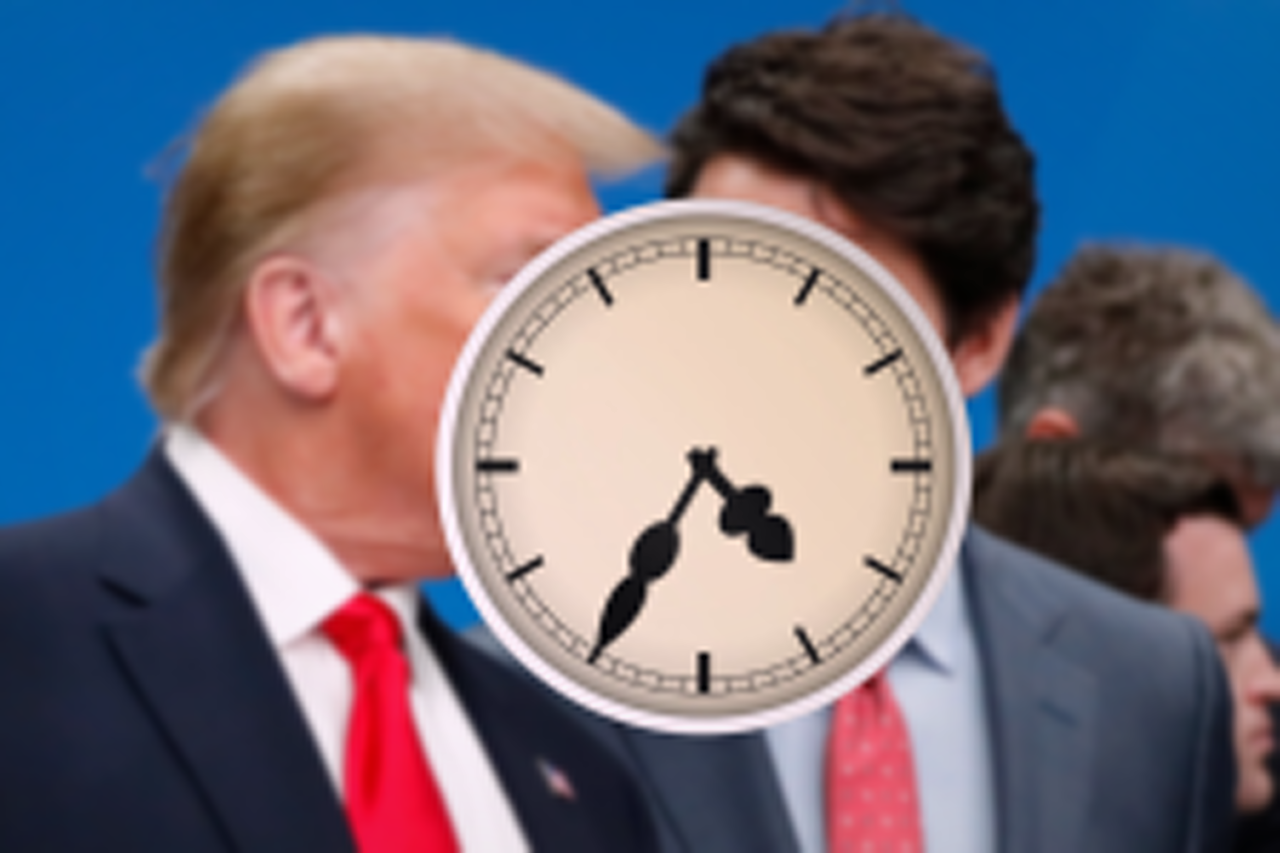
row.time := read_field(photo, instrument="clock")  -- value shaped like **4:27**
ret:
**4:35**
